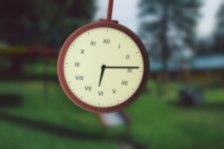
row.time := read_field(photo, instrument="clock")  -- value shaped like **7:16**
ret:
**6:14**
